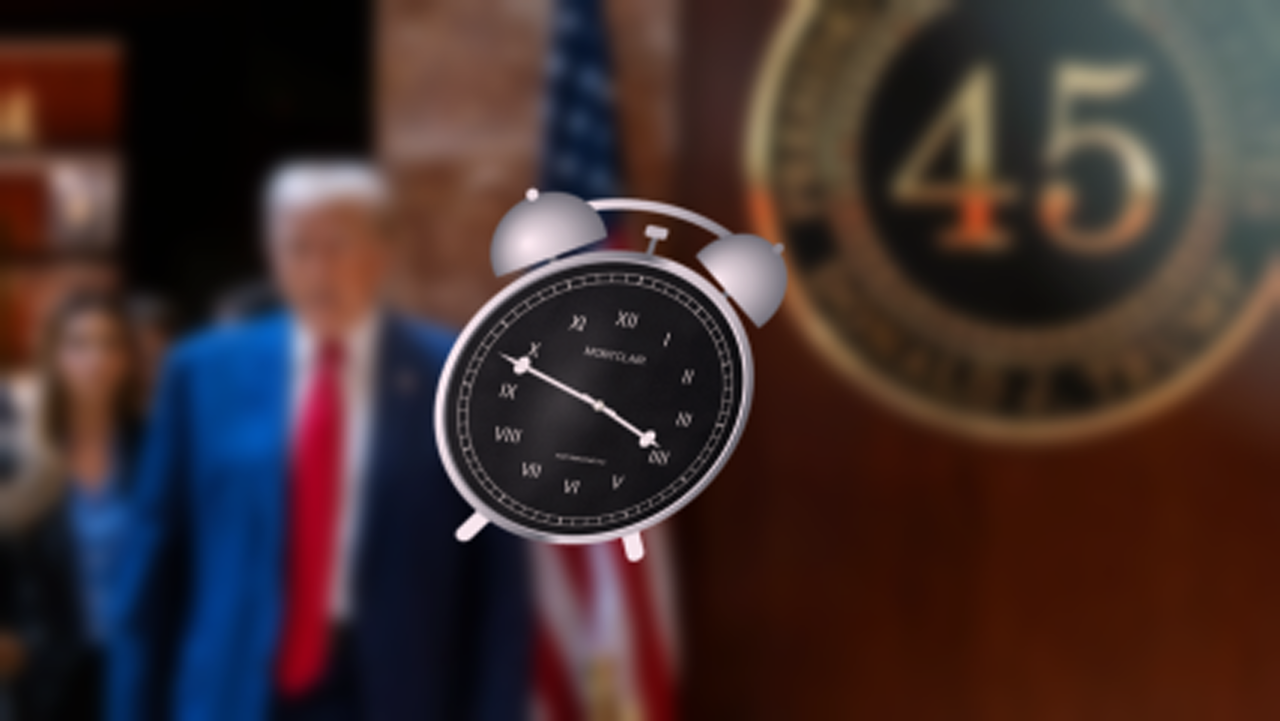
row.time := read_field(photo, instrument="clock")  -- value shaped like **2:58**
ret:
**3:48**
